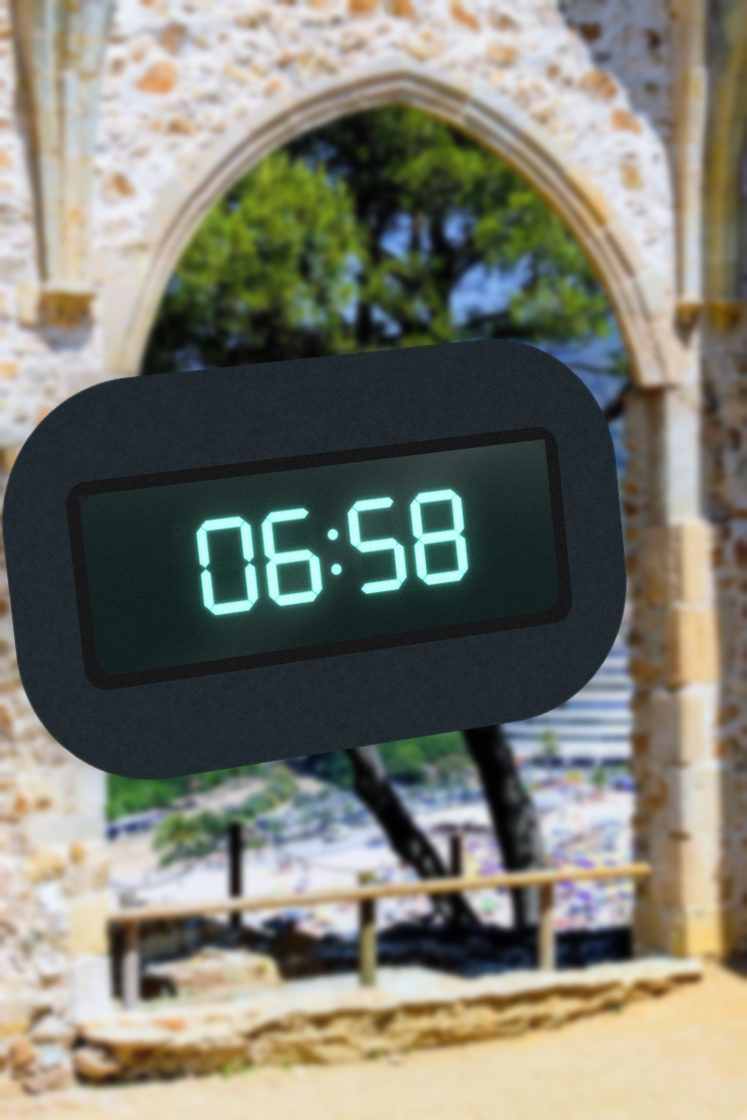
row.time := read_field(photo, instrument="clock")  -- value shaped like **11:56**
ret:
**6:58**
